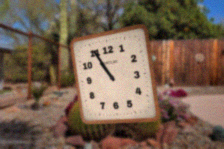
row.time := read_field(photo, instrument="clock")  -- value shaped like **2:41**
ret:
**10:55**
